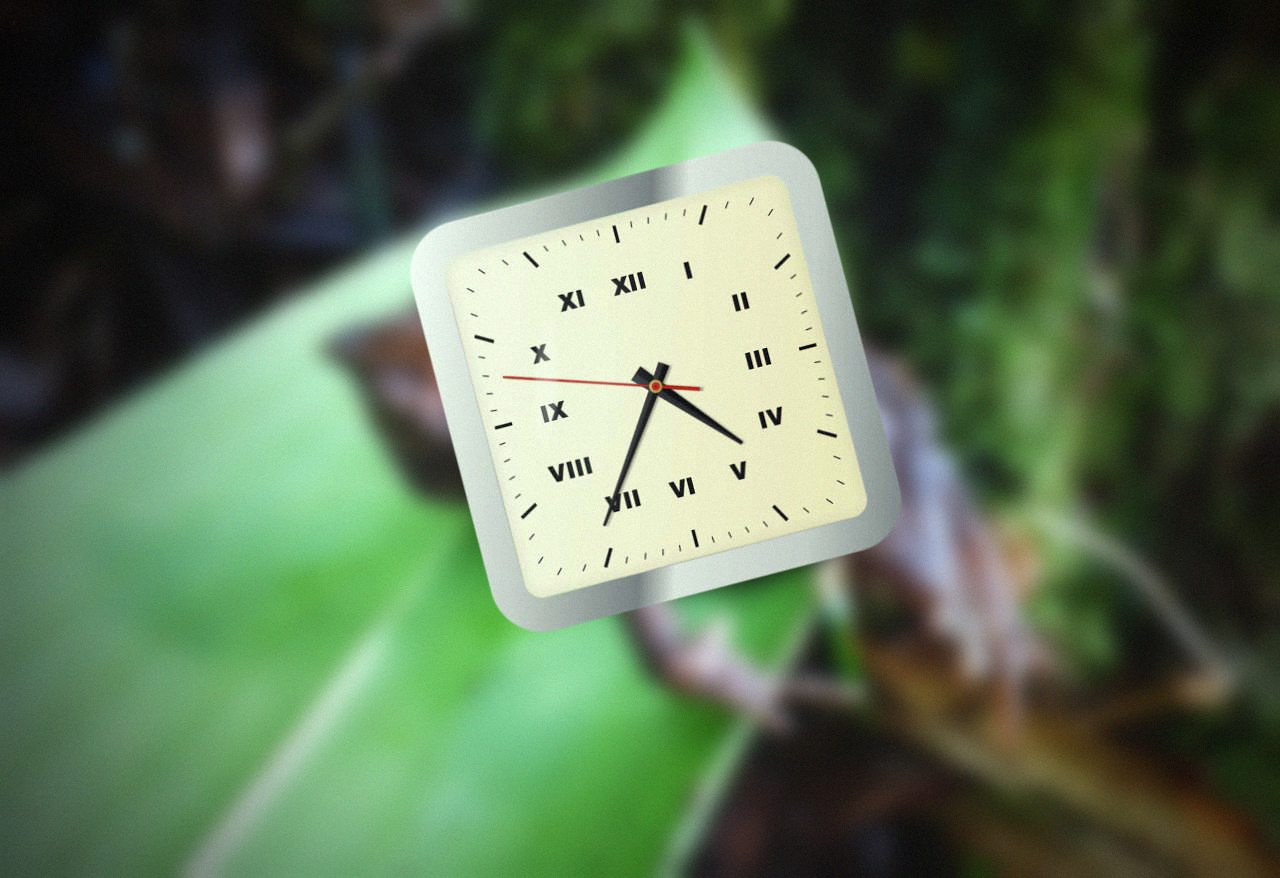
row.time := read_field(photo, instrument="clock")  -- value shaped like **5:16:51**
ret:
**4:35:48**
